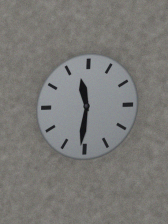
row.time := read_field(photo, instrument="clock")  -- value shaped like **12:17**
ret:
**11:31**
